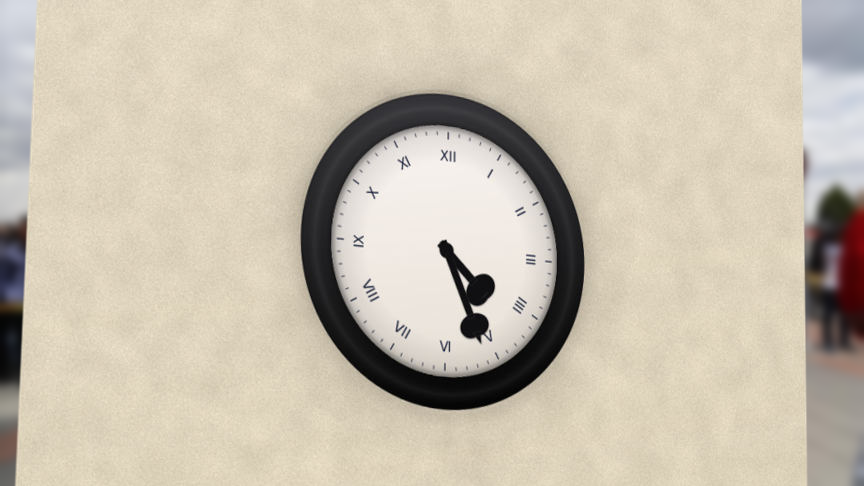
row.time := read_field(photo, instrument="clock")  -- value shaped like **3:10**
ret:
**4:26**
